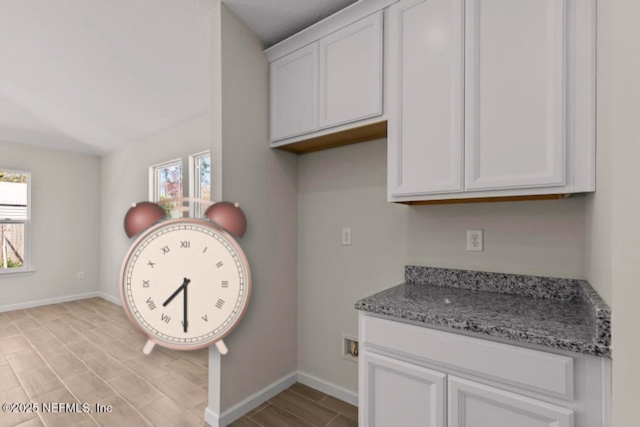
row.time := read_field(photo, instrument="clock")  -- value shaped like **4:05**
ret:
**7:30**
